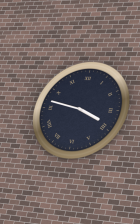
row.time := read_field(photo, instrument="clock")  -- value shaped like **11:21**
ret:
**3:47**
